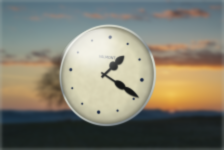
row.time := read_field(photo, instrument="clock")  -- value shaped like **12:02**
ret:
**1:19**
